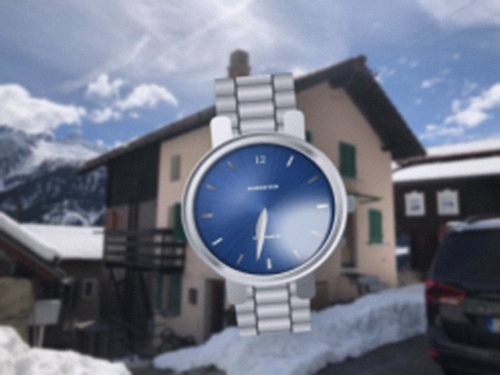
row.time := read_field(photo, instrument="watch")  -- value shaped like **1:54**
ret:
**6:32**
